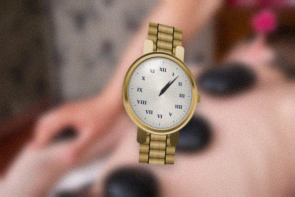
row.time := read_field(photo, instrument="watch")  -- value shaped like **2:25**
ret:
**1:07**
